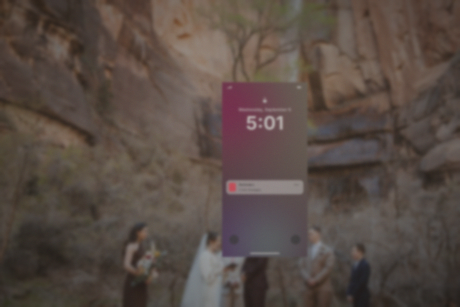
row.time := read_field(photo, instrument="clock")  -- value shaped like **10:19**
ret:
**5:01**
